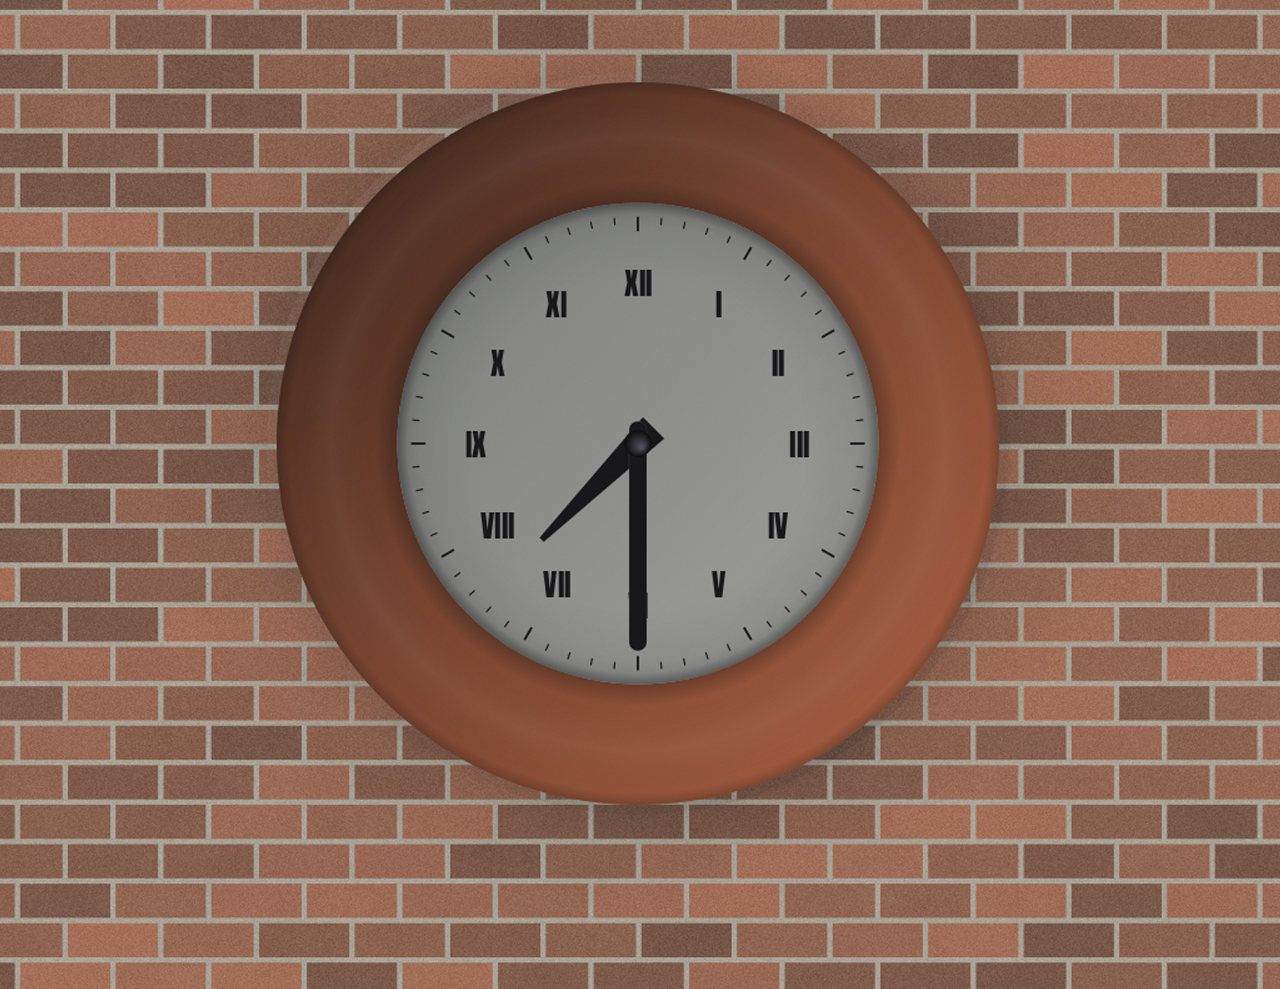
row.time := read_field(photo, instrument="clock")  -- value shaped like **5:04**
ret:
**7:30**
